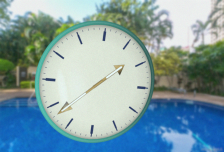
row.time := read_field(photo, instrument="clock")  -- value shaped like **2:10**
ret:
**1:38**
